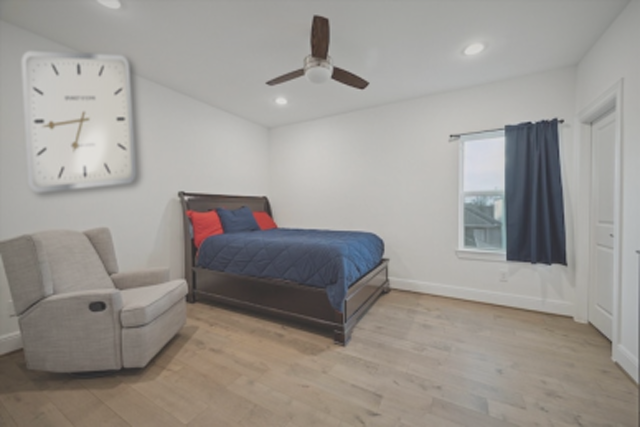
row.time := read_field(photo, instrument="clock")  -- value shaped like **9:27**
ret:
**6:44**
